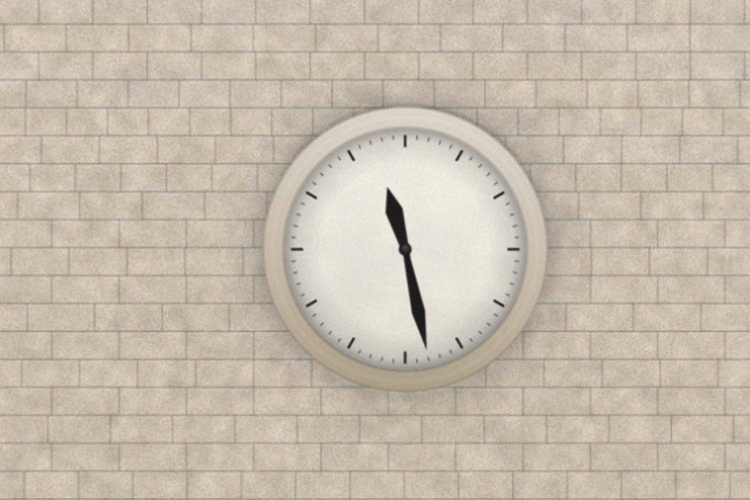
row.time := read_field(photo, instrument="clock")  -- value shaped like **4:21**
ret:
**11:28**
